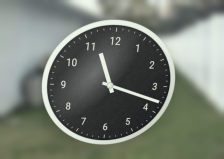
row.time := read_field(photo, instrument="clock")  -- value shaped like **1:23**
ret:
**11:18**
